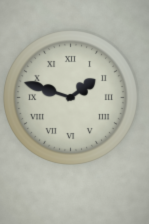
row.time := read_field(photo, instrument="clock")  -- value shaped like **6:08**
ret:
**1:48**
